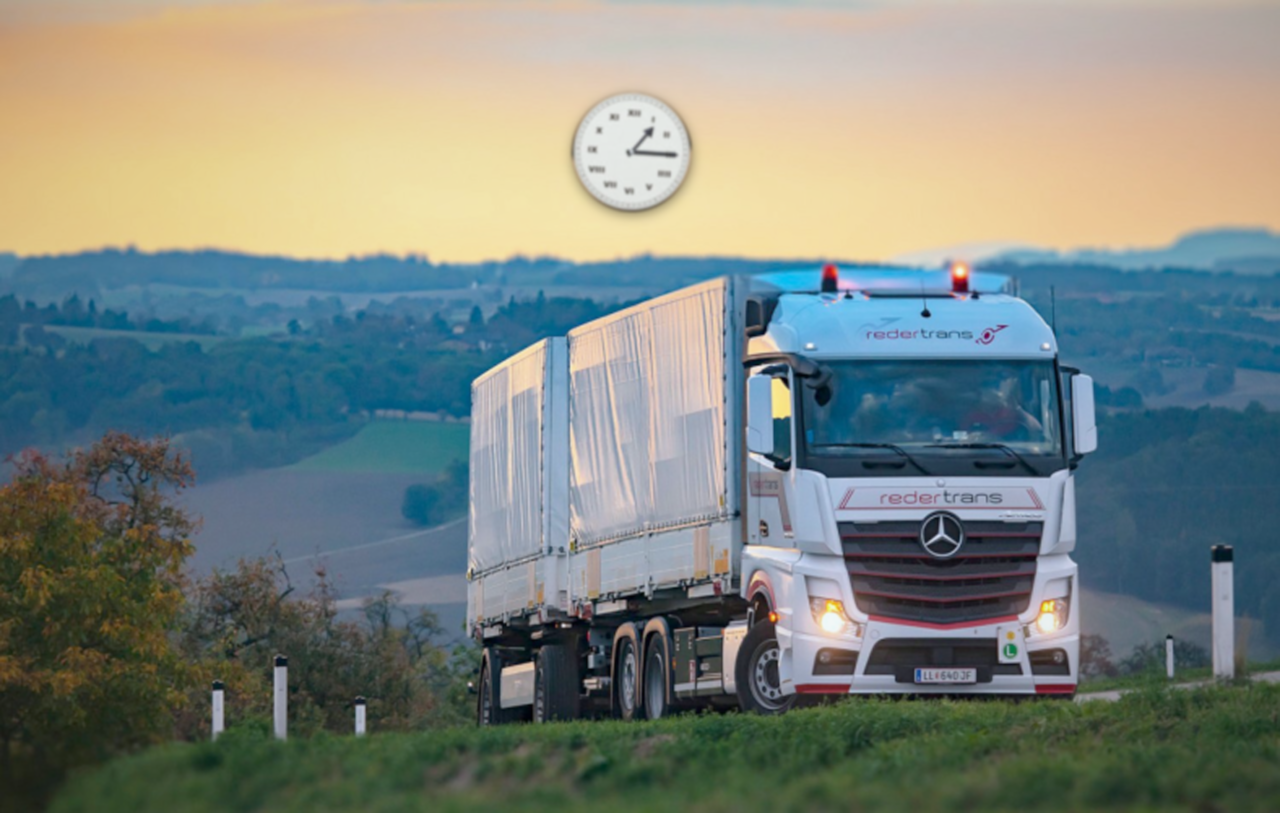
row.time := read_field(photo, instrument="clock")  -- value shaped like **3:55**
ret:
**1:15**
